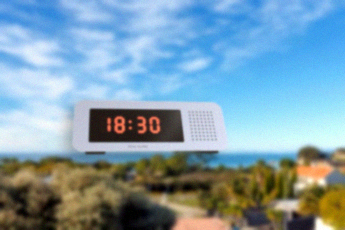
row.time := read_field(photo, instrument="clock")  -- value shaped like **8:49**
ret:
**18:30**
